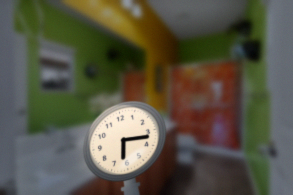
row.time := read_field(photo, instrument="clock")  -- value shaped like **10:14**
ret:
**6:17**
